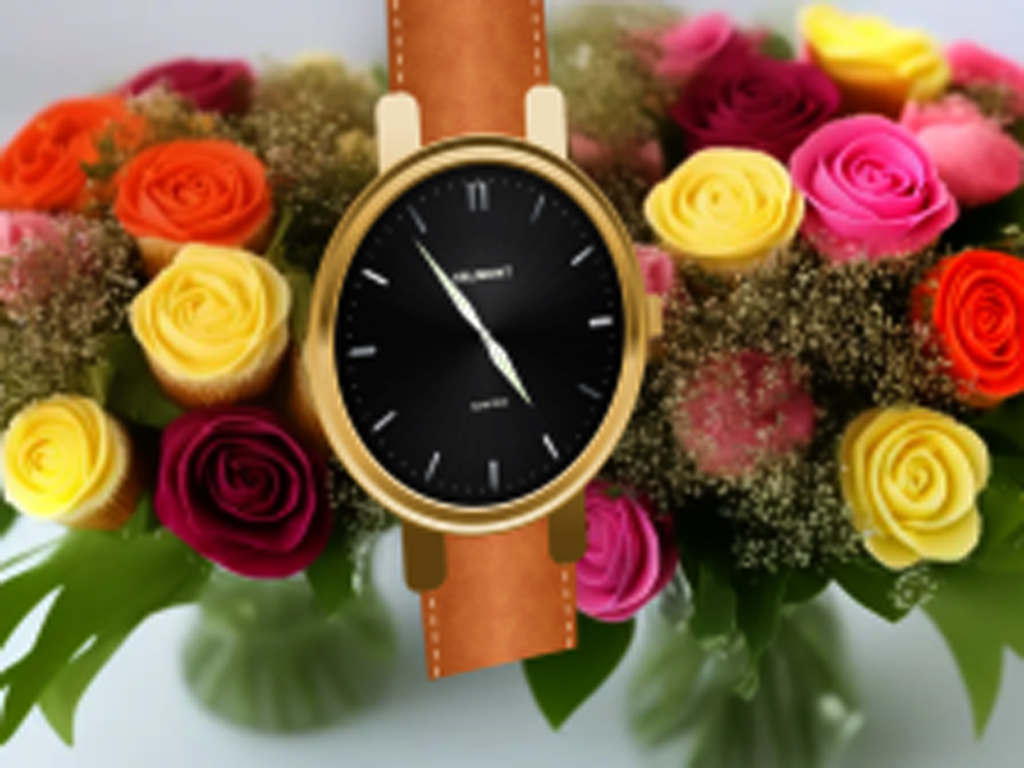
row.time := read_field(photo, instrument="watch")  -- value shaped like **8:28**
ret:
**4:54**
